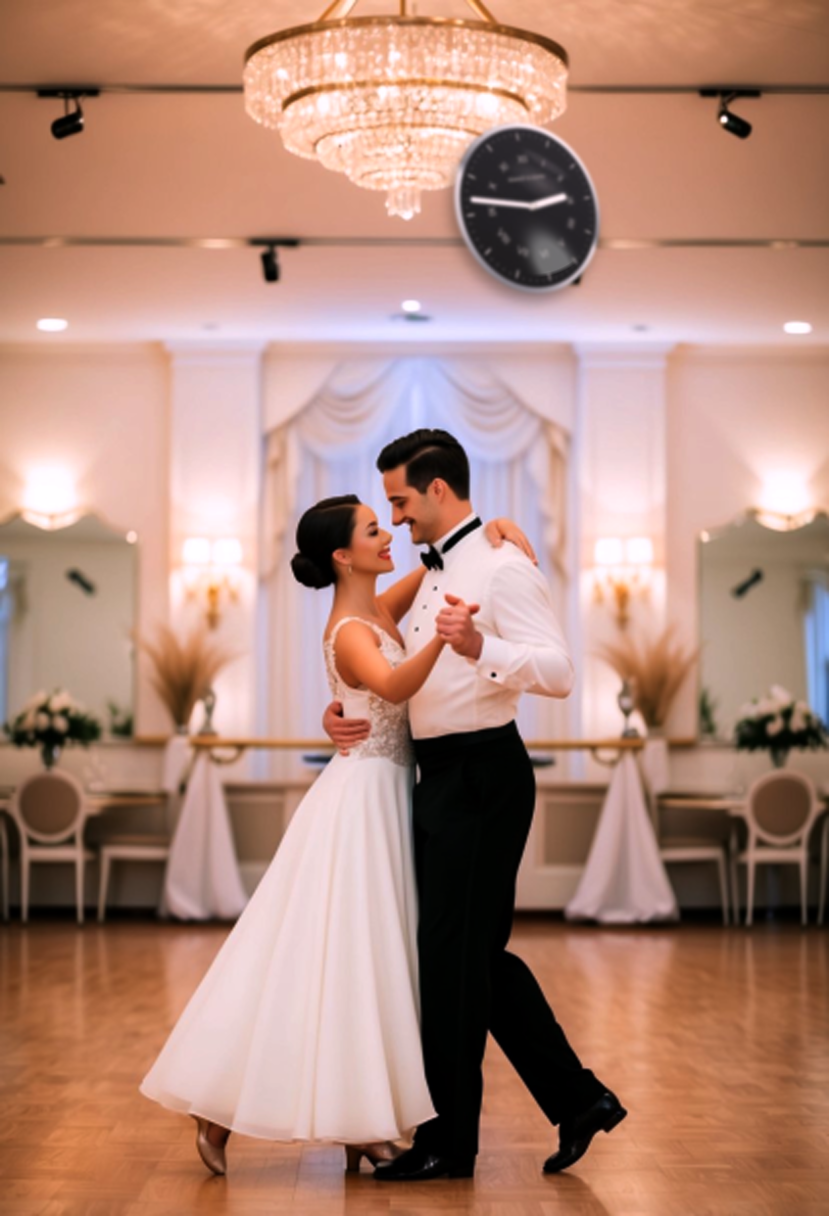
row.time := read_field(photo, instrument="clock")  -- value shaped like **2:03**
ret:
**2:47**
